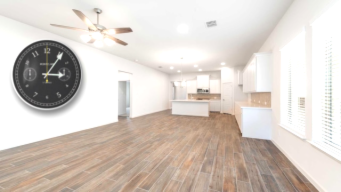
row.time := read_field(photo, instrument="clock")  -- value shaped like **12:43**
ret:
**3:06**
